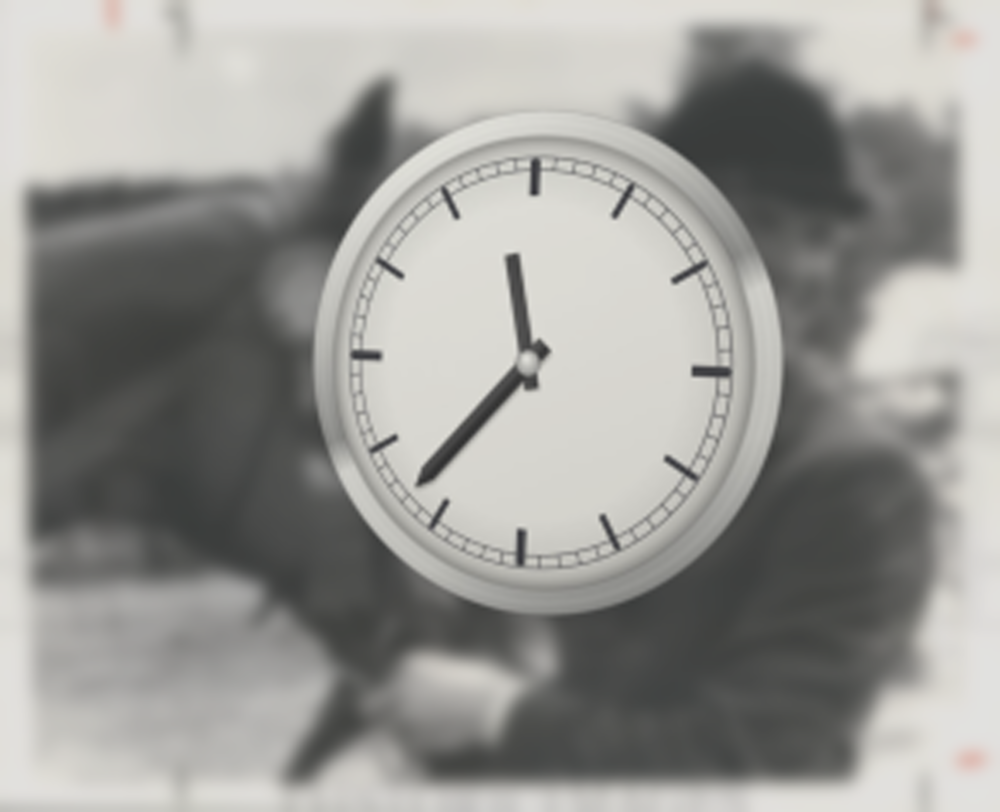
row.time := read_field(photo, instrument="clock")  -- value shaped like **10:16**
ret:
**11:37**
